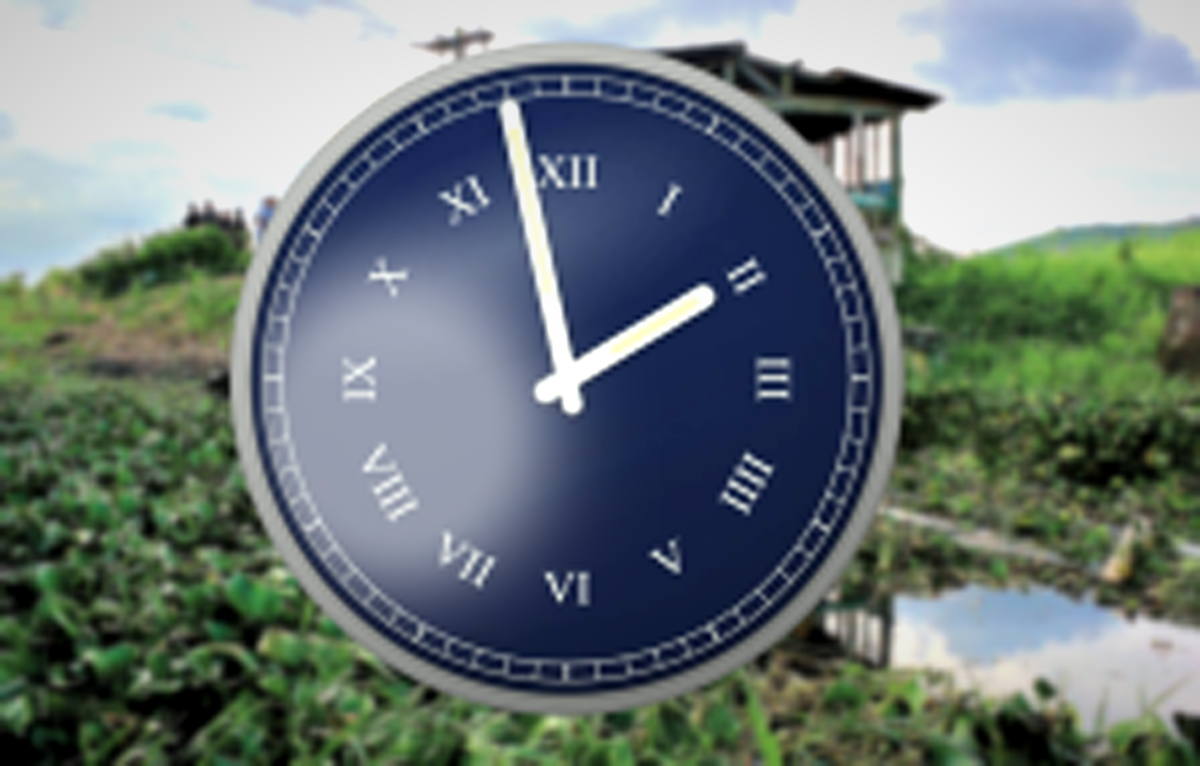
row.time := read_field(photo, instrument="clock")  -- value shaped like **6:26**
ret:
**1:58**
